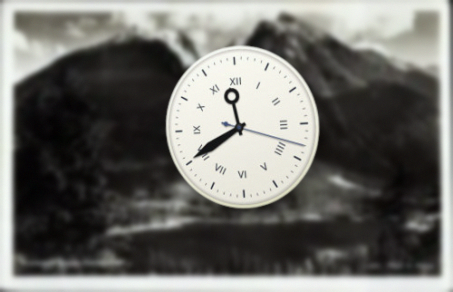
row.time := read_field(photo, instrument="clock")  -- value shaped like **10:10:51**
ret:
**11:40:18**
